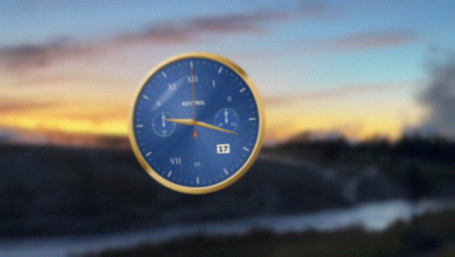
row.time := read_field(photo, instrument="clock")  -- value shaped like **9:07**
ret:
**9:18**
